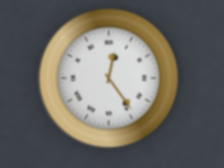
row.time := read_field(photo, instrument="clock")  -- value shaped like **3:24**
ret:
**12:24**
